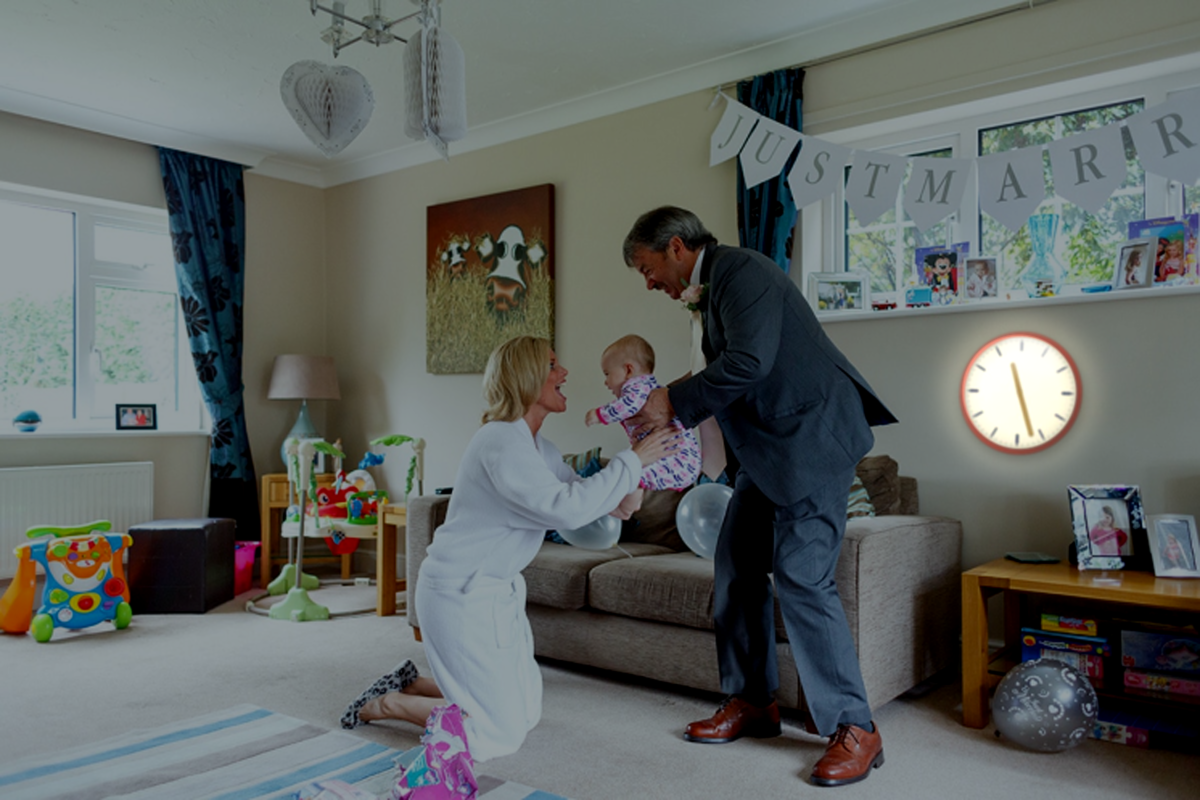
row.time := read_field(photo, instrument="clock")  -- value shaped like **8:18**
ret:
**11:27**
